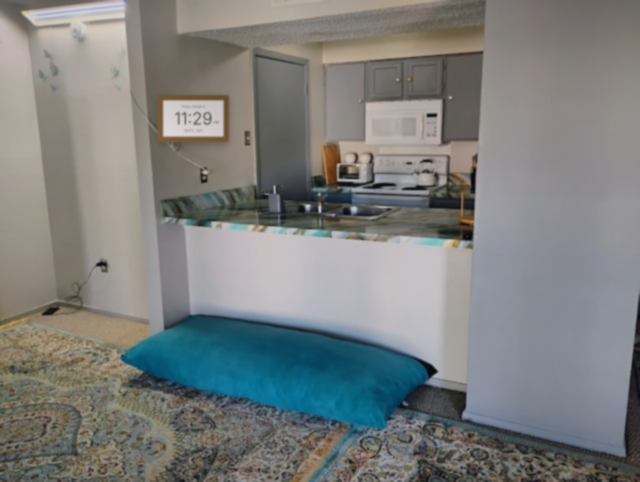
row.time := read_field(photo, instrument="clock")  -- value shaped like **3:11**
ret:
**11:29**
